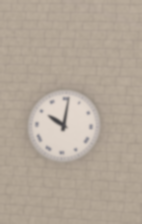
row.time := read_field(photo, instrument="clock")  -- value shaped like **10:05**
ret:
**10:01**
